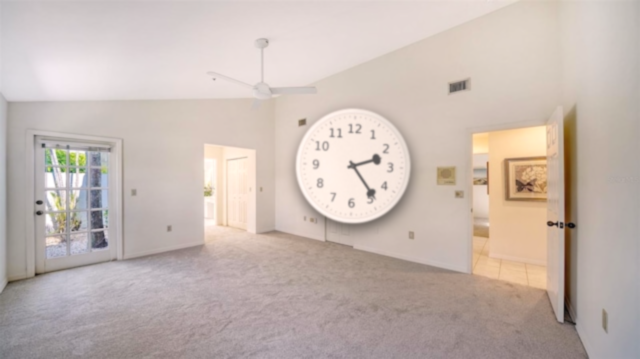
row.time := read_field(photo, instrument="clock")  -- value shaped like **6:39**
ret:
**2:24**
